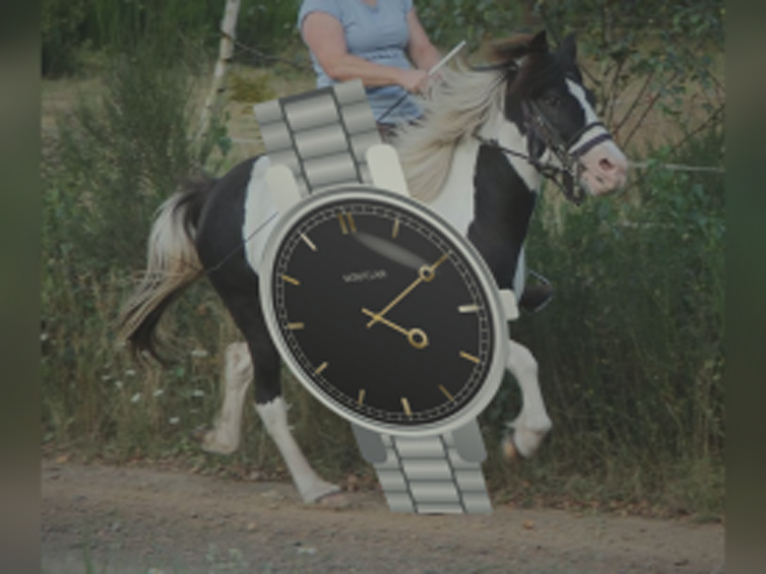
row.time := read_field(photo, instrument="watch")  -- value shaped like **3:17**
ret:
**4:10**
